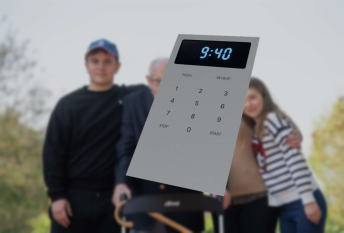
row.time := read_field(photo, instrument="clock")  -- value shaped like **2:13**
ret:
**9:40**
